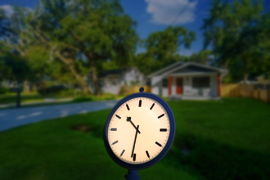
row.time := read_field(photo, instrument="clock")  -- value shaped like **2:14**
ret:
**10:31**
